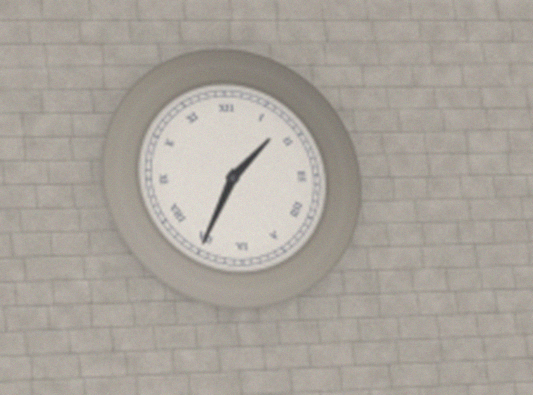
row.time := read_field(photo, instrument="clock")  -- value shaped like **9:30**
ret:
**1:35**
